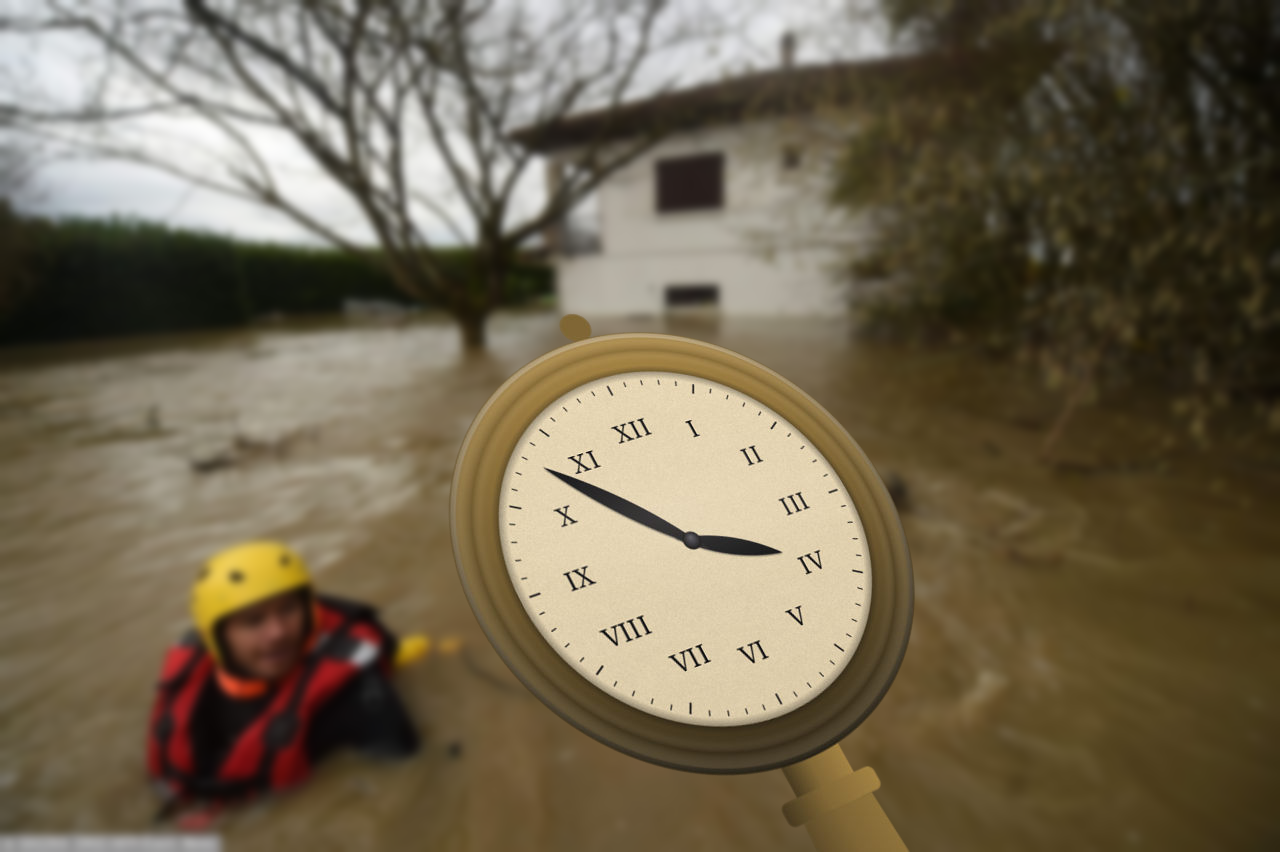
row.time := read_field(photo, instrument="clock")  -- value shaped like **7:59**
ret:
**3:53**
